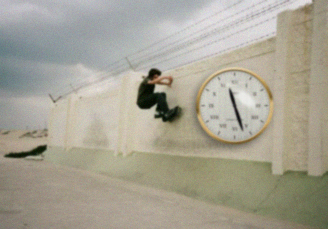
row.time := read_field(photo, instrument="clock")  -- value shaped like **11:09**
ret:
**11:27**
